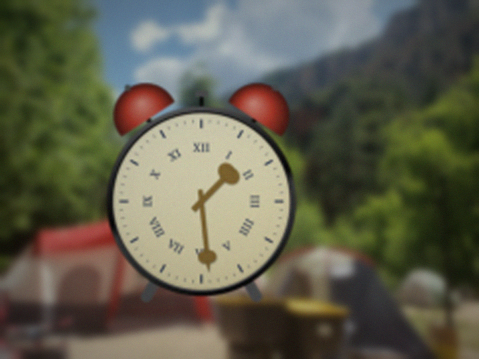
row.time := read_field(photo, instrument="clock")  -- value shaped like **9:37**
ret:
**1:29**
